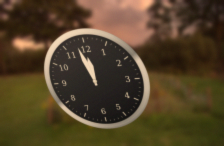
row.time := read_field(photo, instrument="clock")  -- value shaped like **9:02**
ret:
**11:58**
